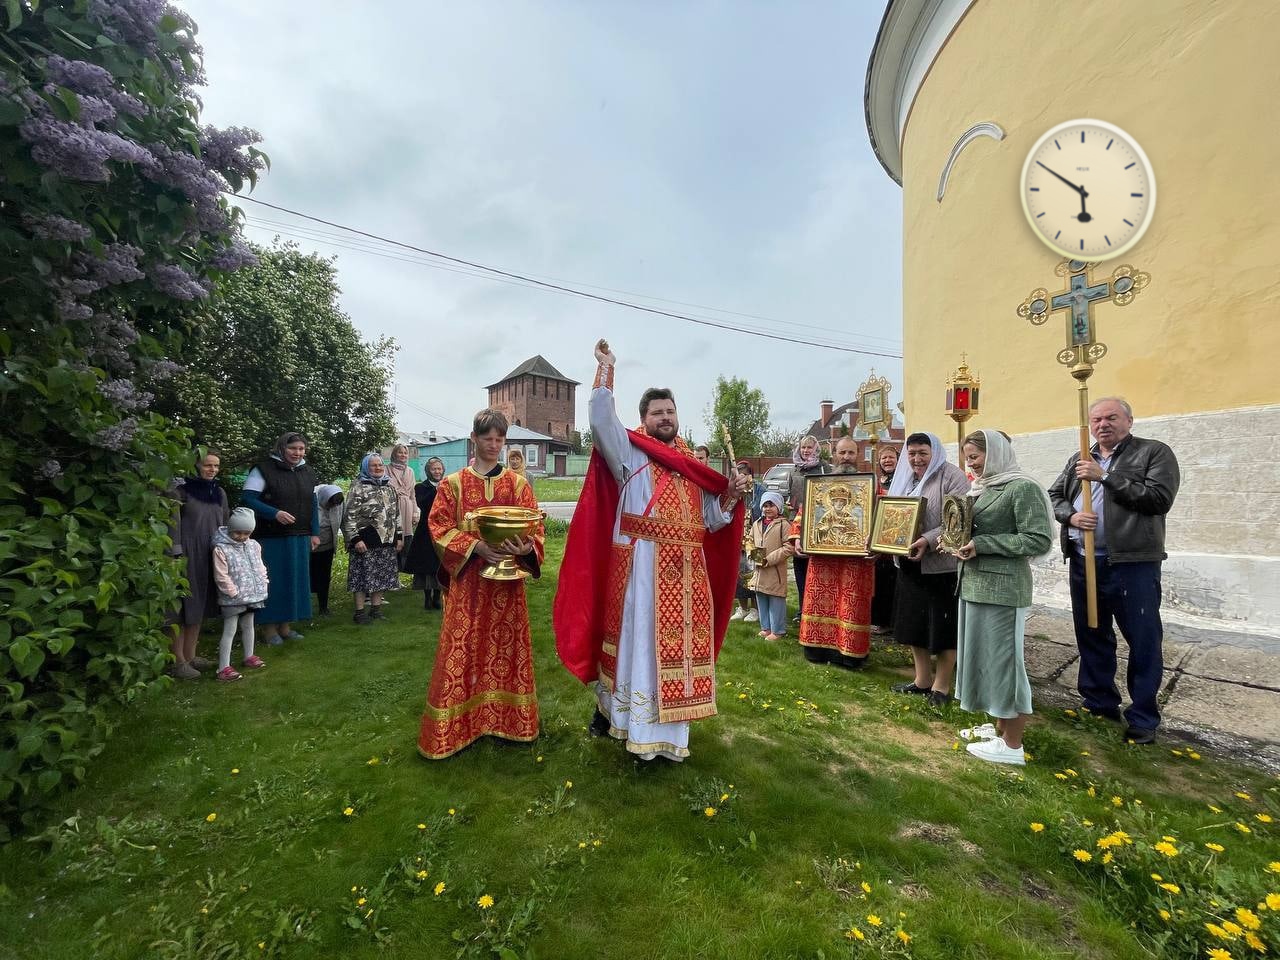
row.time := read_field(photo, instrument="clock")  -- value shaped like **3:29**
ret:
**5:50**
